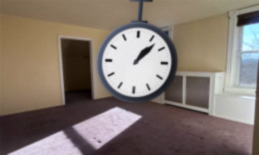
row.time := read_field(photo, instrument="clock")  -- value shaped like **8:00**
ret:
**1:07**
